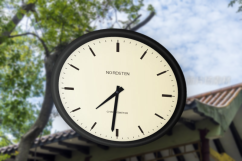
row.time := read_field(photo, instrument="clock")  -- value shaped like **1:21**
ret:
**7:31**
